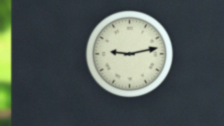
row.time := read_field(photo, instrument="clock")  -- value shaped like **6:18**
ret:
**9:13**
